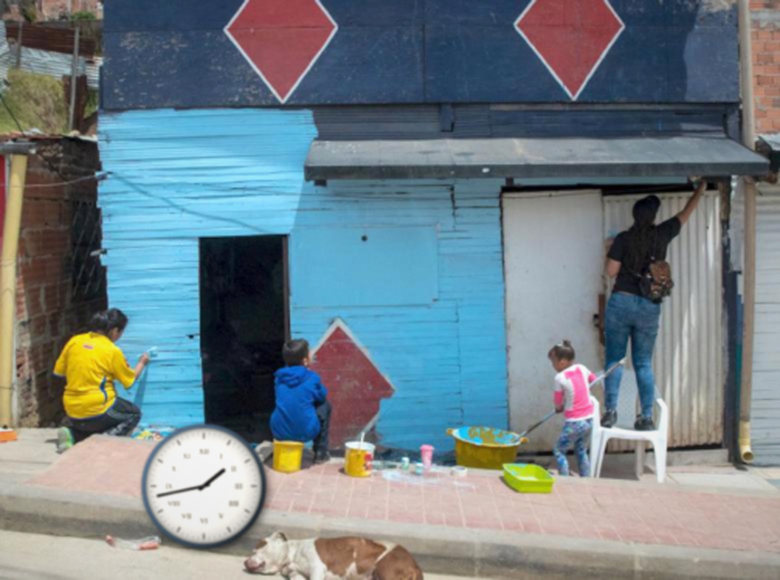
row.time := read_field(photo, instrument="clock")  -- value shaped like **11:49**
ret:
**1:43**
